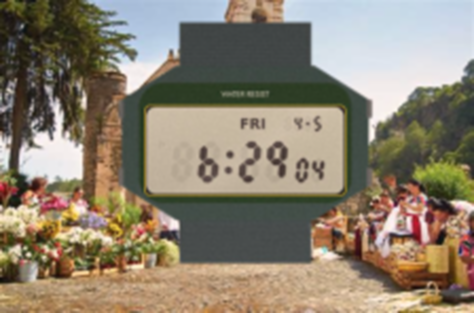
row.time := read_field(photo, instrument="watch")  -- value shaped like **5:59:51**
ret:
**6:29:04**
